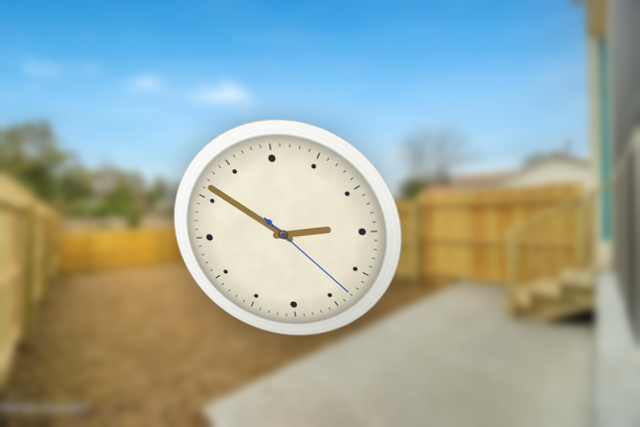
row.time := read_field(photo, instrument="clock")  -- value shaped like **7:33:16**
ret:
**2:51:23**
